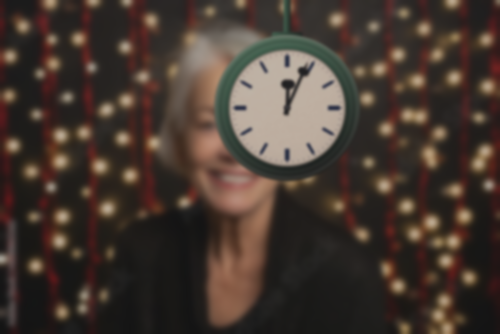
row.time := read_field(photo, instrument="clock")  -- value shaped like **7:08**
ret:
**12:04**
